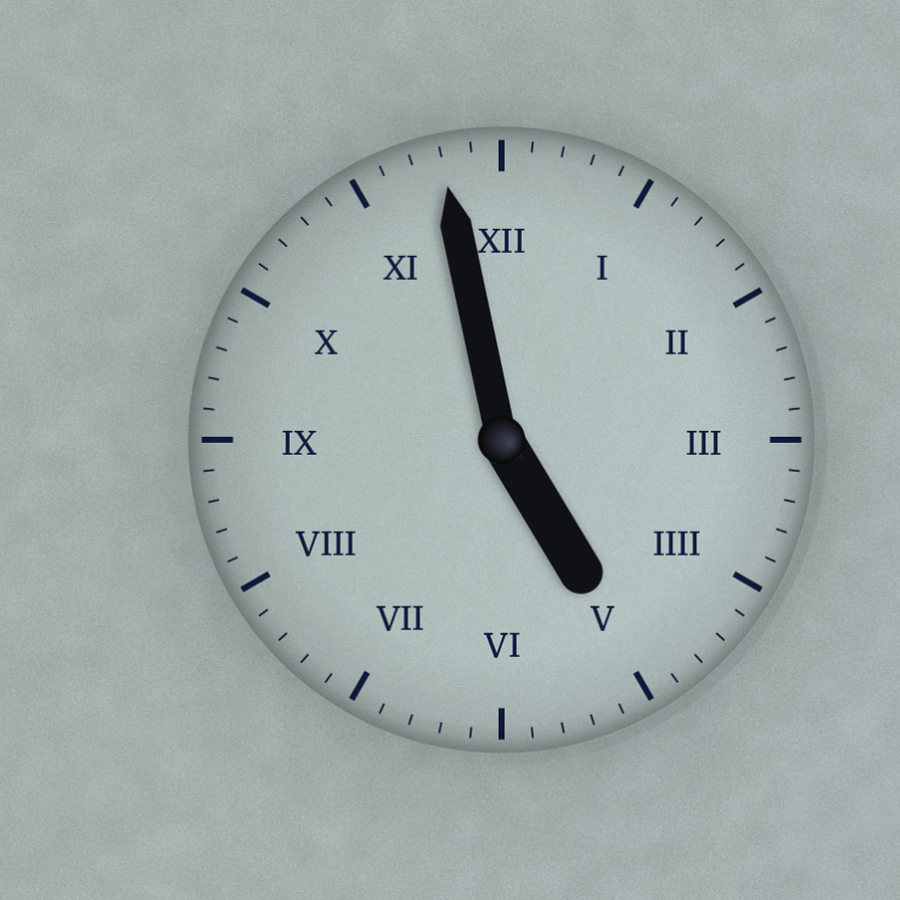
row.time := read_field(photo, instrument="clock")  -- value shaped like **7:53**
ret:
**4:58**
